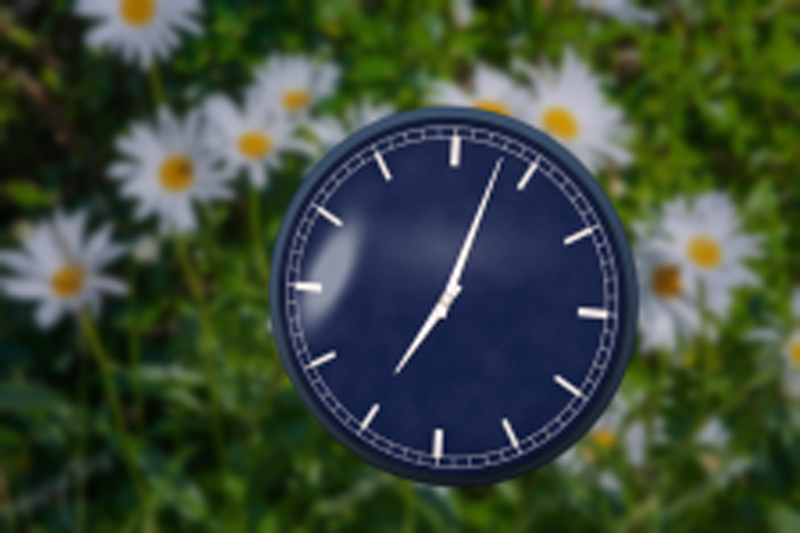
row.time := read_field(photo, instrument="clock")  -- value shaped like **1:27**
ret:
**7:03**
